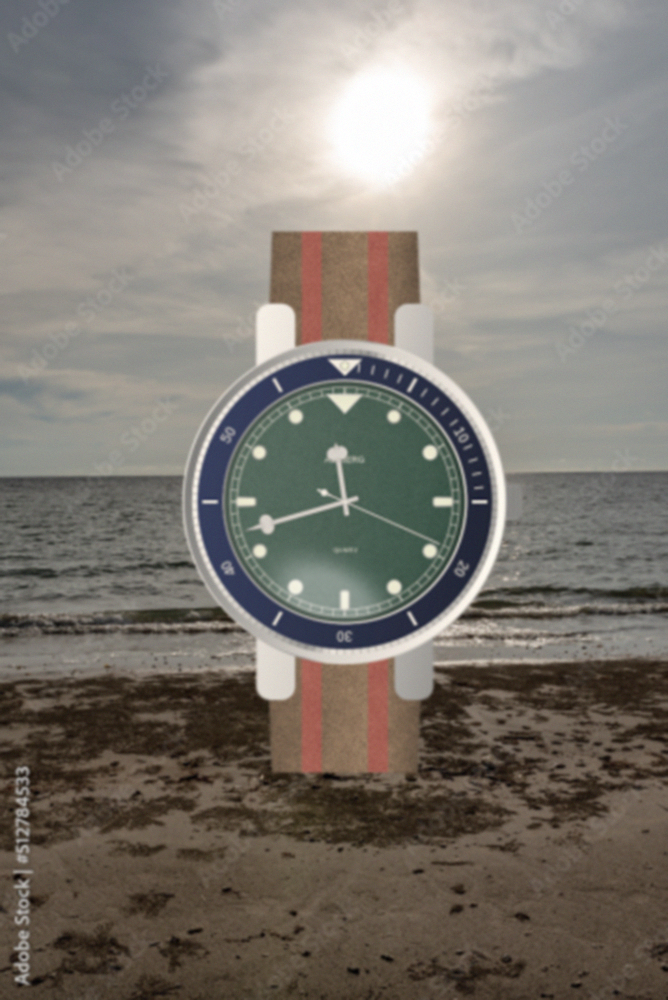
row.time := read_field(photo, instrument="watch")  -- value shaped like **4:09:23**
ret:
**11:42:19**
